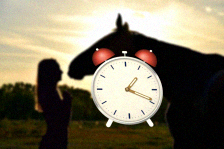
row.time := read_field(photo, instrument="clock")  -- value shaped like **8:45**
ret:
**1:19**
